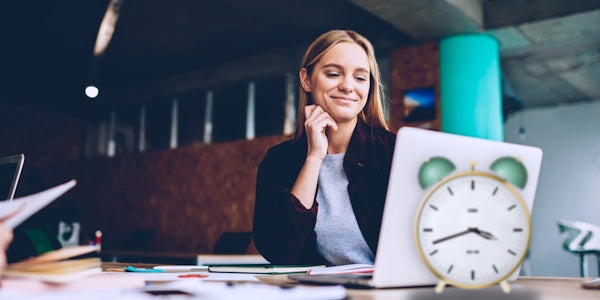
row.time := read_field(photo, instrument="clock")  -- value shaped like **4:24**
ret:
**3:42**
